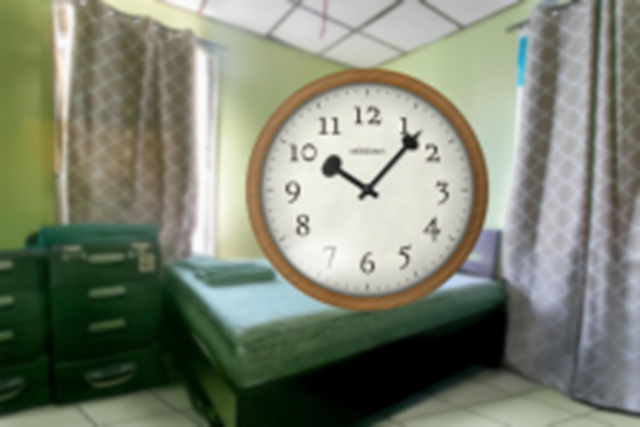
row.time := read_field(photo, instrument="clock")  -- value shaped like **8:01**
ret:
**10:07**
